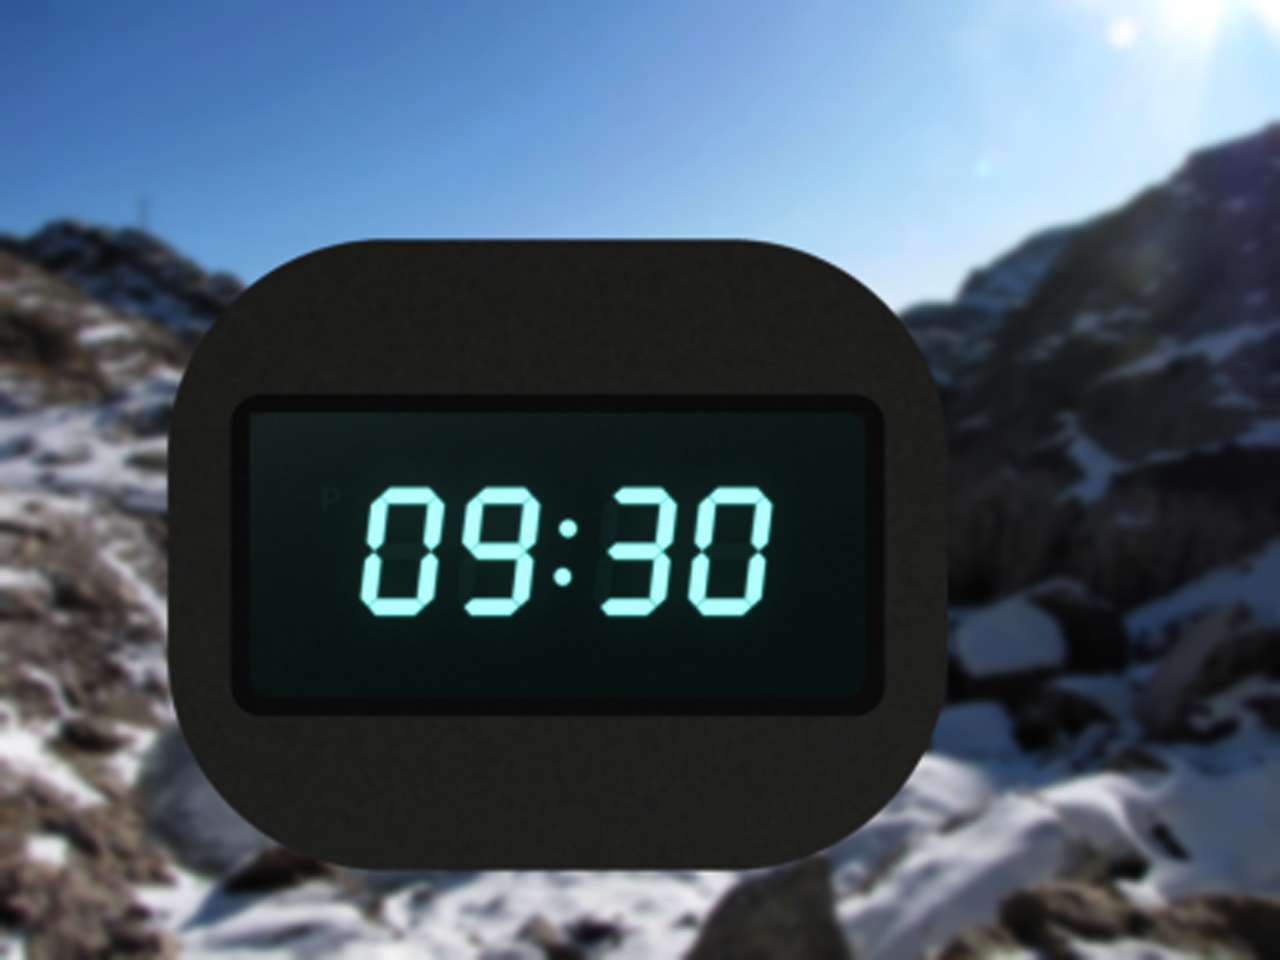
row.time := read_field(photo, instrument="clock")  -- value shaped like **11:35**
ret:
**9:30**
